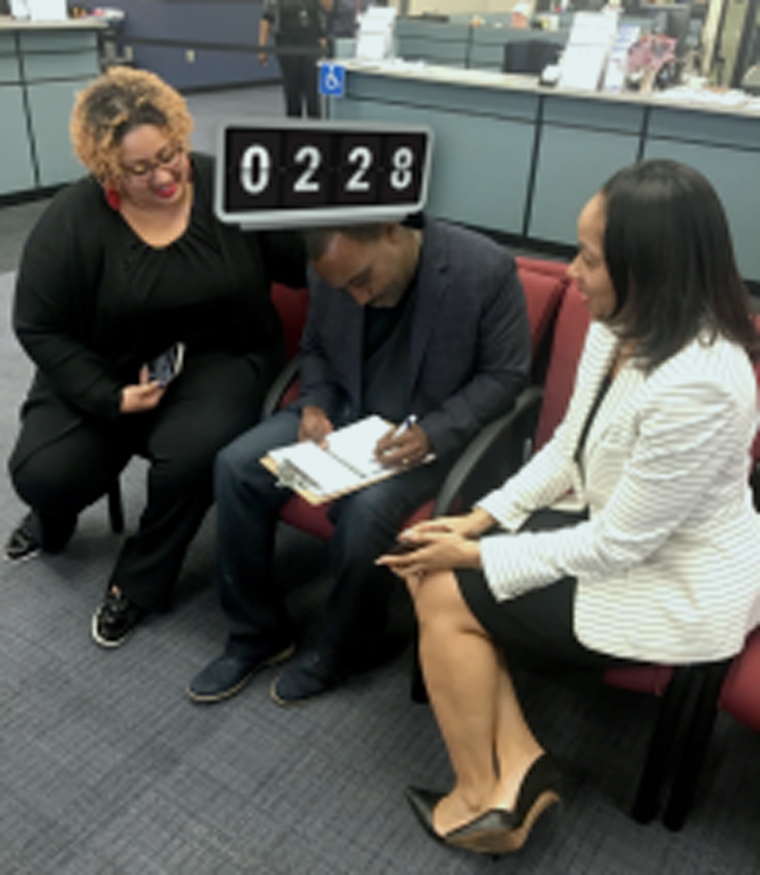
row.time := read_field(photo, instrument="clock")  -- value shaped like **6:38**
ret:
**2:28**
